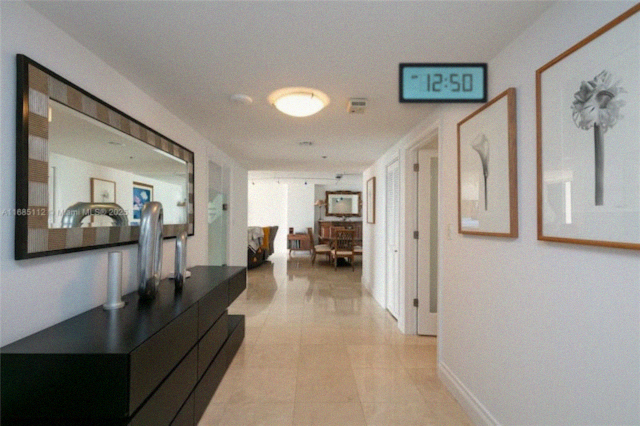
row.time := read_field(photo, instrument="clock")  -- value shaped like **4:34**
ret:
**12:50**
